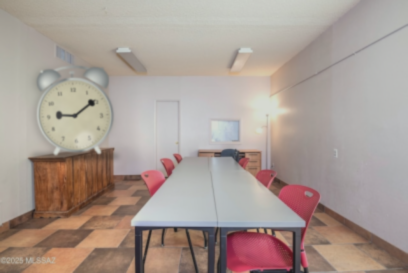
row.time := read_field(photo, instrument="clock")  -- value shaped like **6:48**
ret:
**9:09**
